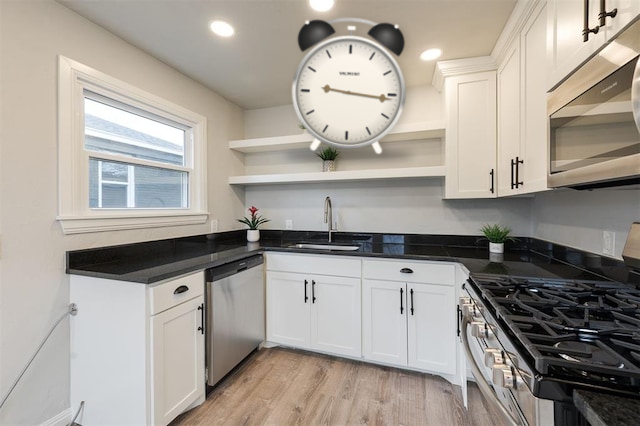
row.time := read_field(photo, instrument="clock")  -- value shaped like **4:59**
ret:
**9:16**
